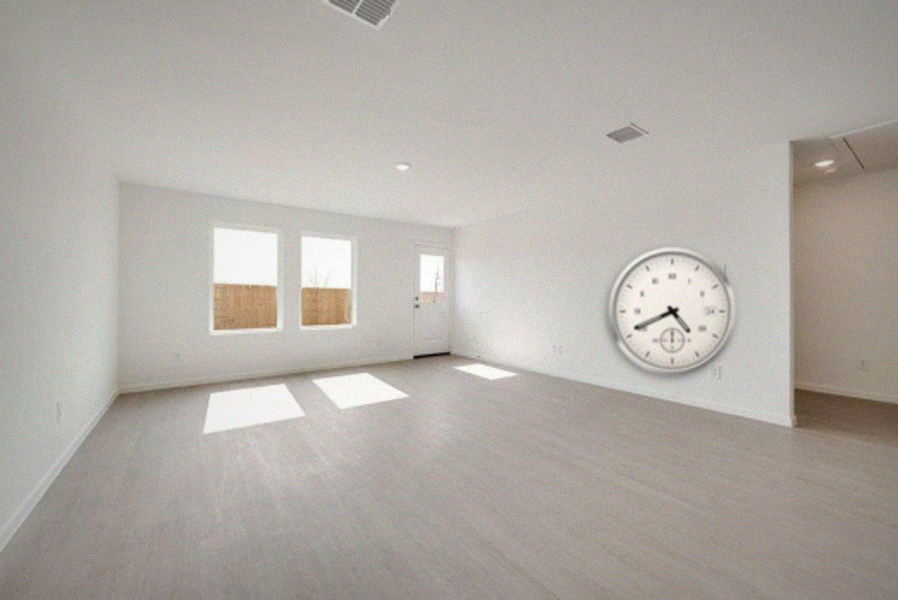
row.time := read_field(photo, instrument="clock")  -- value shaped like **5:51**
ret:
**4:41**
